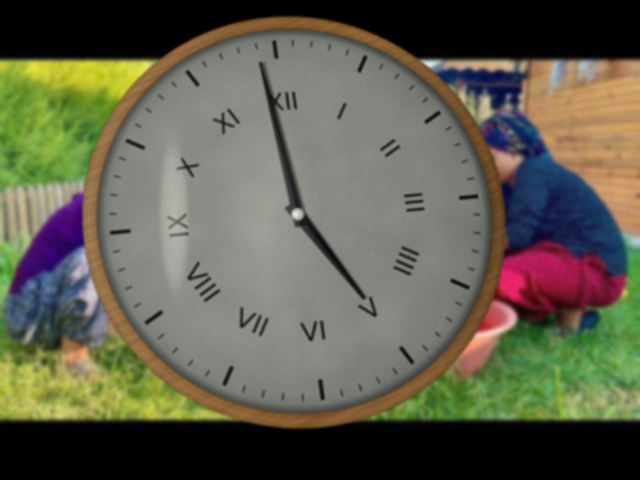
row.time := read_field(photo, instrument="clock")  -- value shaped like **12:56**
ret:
**4:59**
